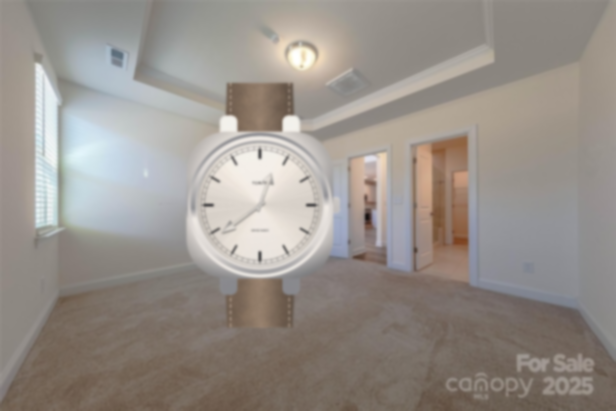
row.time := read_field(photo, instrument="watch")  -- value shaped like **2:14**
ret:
**12:39**
